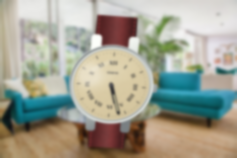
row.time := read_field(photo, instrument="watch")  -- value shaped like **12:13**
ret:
**5:27**
